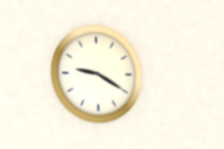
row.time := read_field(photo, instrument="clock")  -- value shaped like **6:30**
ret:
**9:20**
